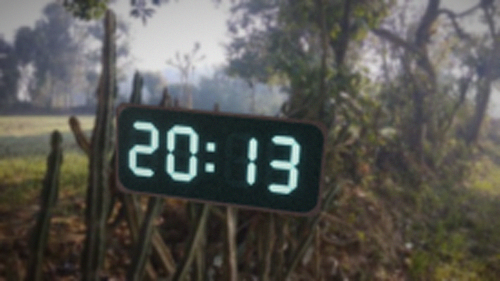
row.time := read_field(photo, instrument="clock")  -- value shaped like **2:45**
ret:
**20:13**
